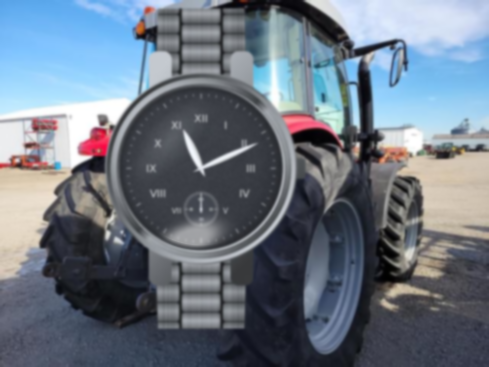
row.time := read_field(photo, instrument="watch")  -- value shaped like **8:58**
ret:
**11:11**
